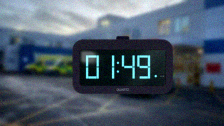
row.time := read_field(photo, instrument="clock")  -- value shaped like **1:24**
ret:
**1:49**
